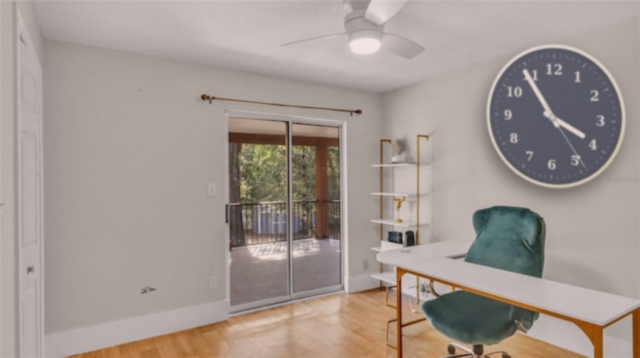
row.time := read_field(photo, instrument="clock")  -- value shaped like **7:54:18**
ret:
**3:54:24**
